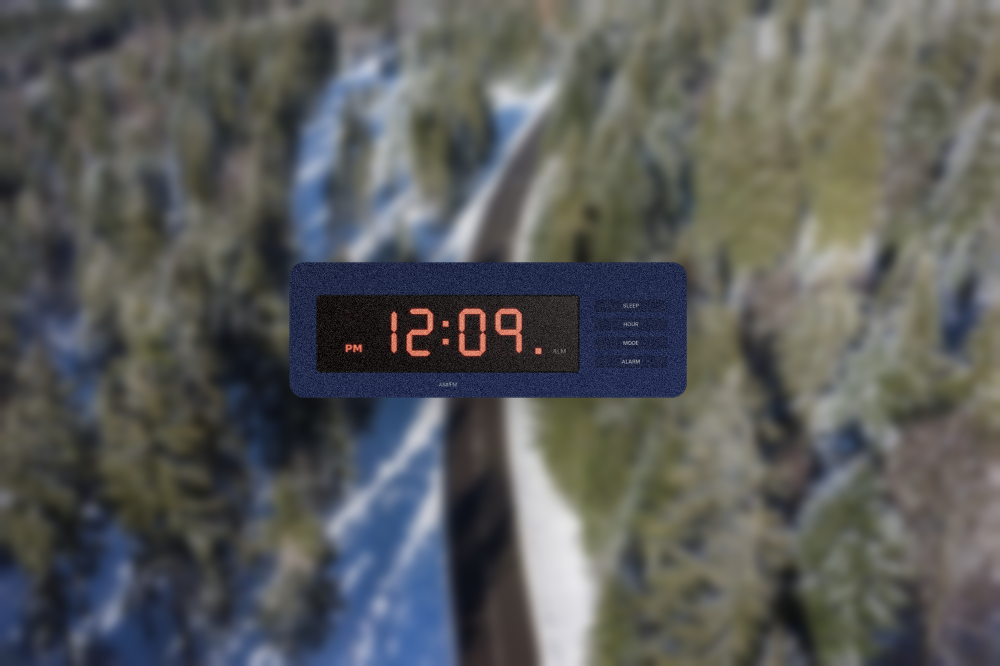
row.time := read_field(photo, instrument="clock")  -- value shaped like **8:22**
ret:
**12:09**
